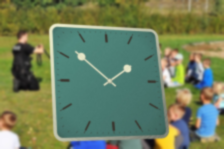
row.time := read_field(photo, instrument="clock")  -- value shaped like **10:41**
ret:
**1:52**
